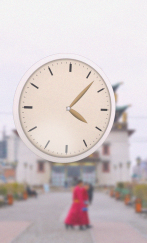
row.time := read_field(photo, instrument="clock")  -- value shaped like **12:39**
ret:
**4:07**
